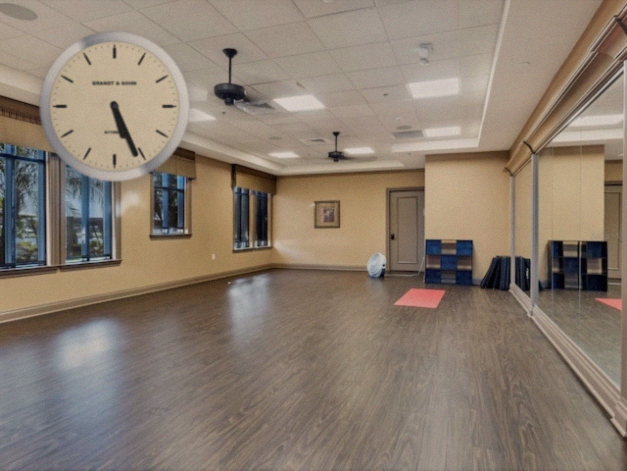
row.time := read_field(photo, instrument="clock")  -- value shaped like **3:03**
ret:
**5:26**
